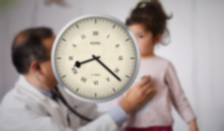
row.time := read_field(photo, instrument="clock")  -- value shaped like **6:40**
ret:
**8:22**
